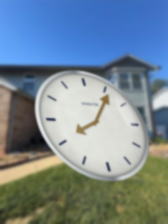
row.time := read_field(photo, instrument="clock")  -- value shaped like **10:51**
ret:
**8:06**
